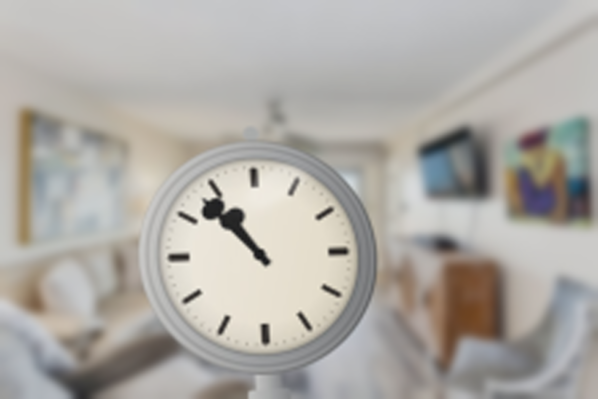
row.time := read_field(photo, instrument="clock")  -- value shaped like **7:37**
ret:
**10:53**
